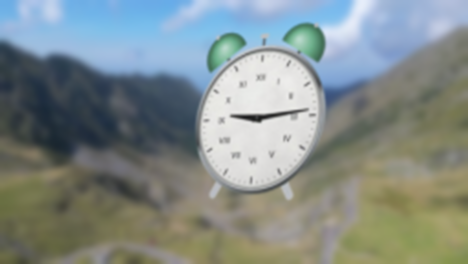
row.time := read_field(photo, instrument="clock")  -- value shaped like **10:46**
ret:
**9:14**
